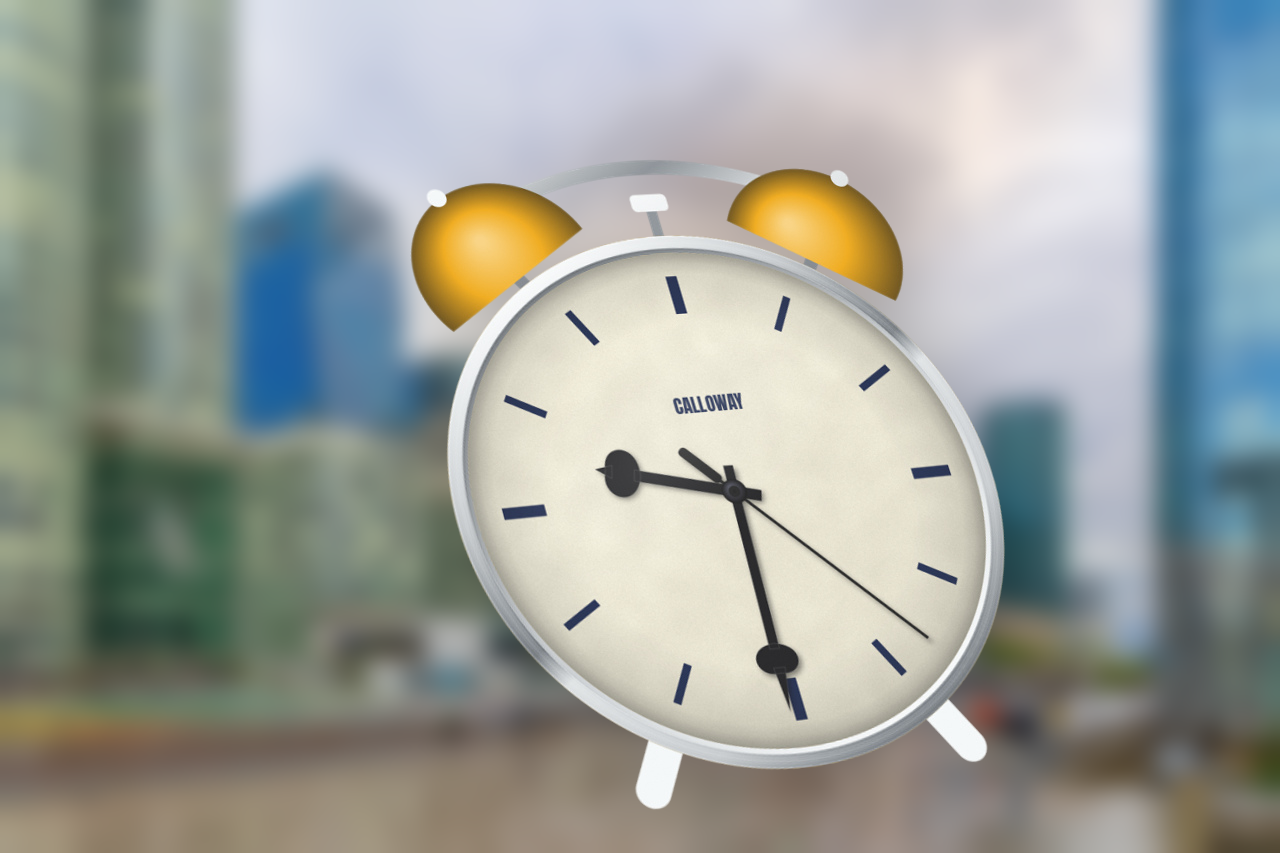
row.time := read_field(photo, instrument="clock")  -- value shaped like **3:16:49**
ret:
**9:30:23**
